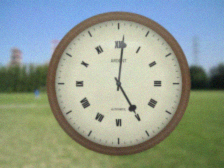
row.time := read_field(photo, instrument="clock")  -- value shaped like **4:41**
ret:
**5:01**
